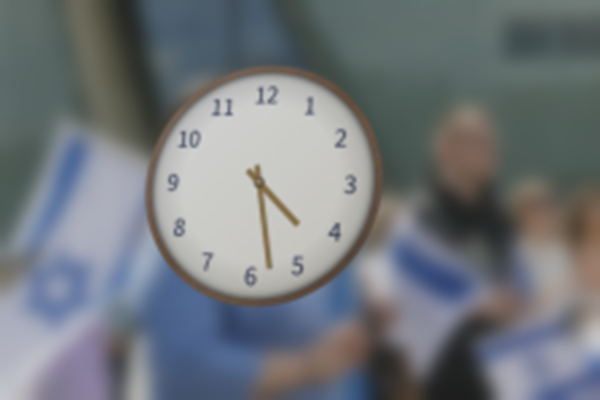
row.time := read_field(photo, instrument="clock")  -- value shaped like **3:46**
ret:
**4:28**
